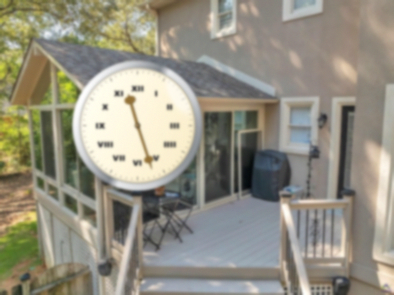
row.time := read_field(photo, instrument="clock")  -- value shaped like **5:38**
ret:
**11:27**
